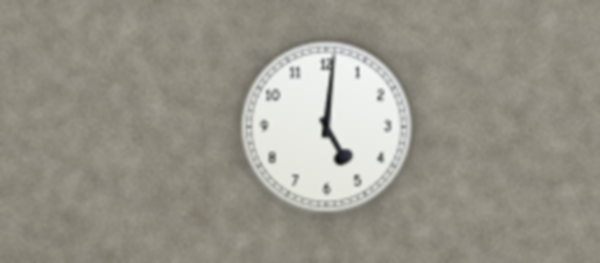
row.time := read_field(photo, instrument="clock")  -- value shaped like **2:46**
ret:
**5:01**
